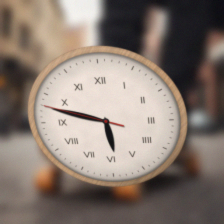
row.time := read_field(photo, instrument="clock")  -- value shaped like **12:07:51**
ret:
**5:47:48**
